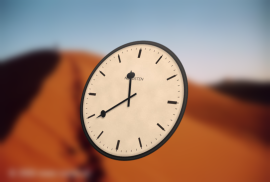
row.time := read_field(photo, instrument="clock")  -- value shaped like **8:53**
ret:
**11:39**
